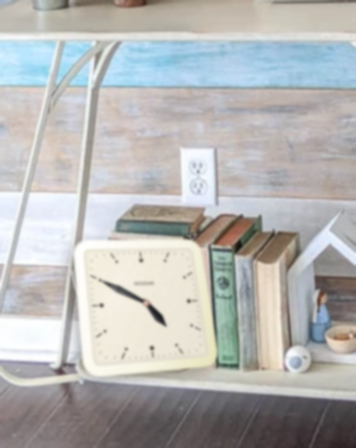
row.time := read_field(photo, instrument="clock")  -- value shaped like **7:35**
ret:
**4:50**
